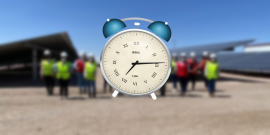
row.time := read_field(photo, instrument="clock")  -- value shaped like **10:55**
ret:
**7:14**
